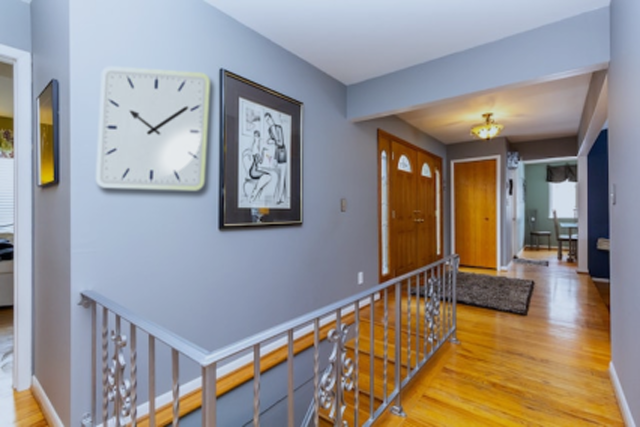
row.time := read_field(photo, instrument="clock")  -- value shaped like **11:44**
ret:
**10:09**
